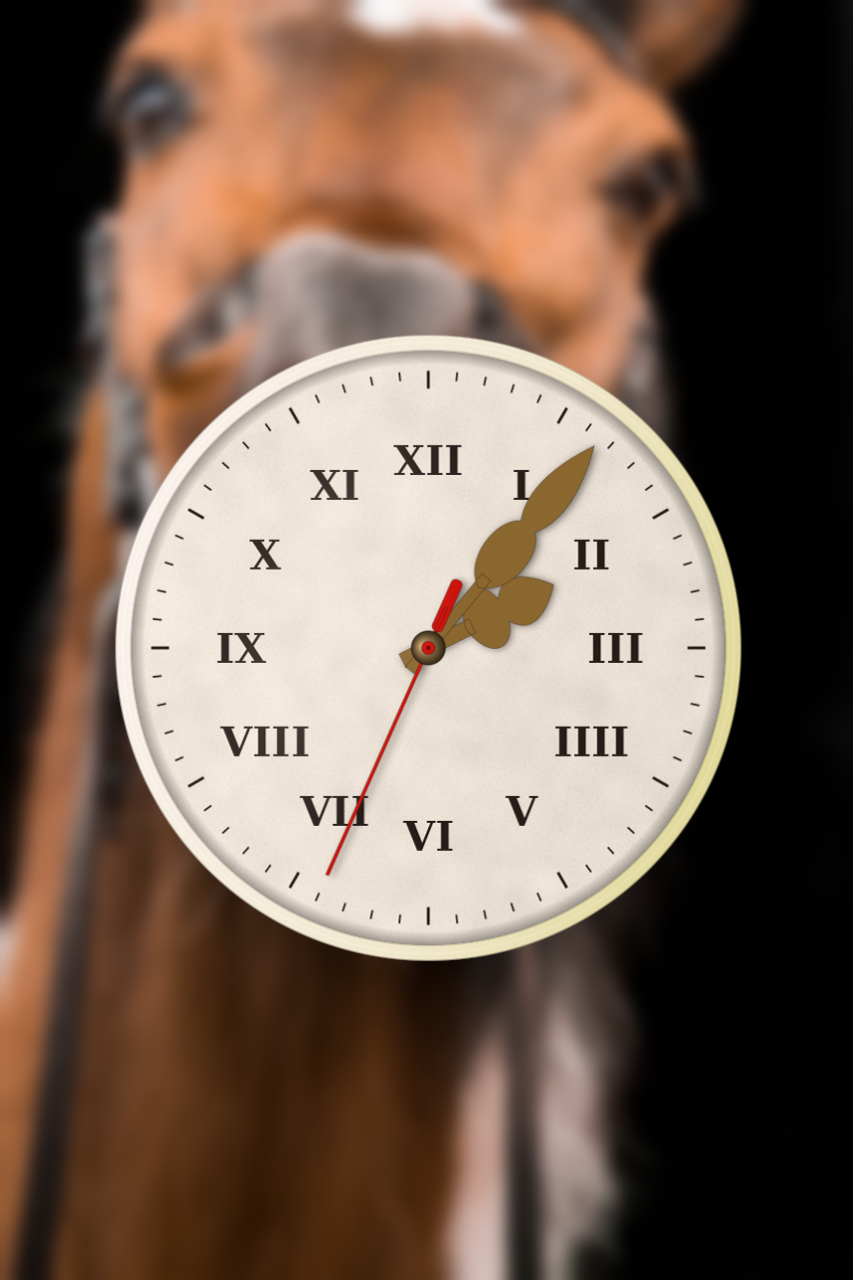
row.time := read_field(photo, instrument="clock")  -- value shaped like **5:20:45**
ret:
**2:06:34**
